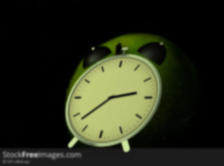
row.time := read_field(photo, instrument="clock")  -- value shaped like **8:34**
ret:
**2:38**
